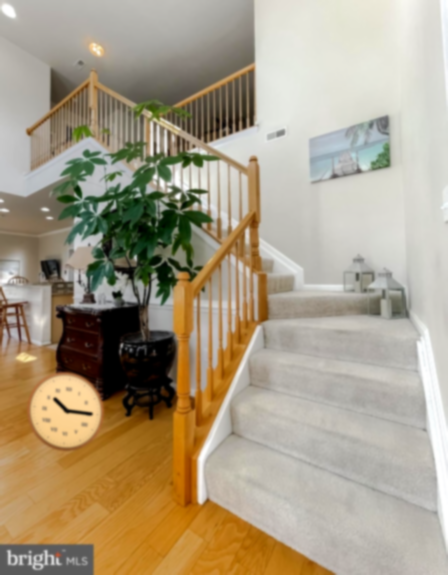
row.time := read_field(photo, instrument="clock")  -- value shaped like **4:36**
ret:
**10:15**
